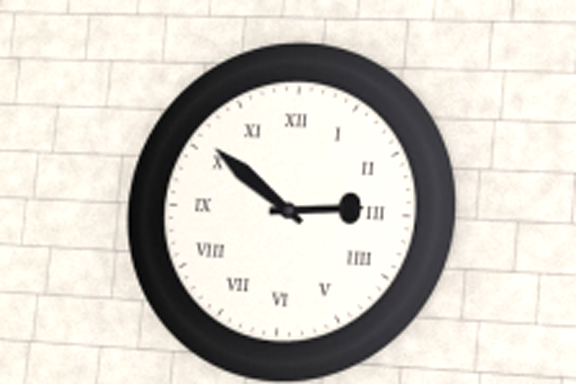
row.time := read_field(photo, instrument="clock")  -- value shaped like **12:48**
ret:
**2:51**
